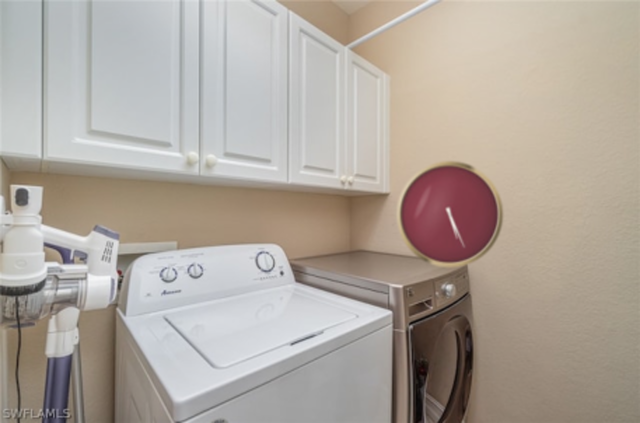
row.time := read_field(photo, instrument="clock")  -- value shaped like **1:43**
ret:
**5:26**
